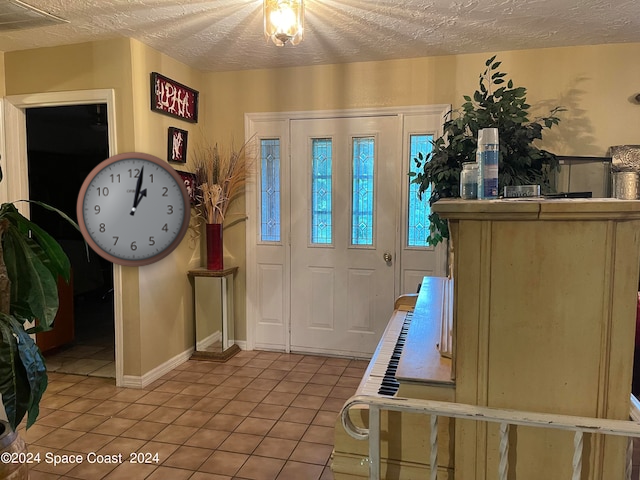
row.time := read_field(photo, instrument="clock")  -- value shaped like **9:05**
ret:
**1:02**
